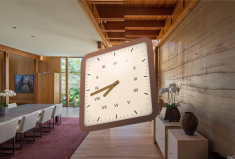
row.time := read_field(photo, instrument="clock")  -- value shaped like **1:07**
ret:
**7:43**
